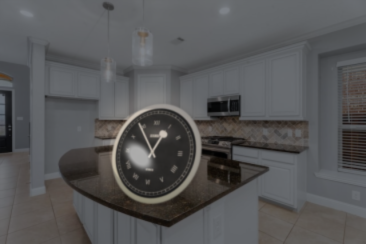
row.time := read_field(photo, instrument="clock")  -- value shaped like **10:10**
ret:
**12:54**
